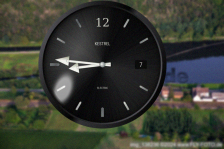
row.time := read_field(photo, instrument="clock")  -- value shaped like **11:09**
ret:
**8:46**
